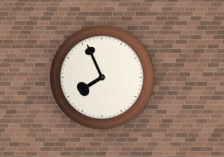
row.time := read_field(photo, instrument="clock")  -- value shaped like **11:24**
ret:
**7:56**
